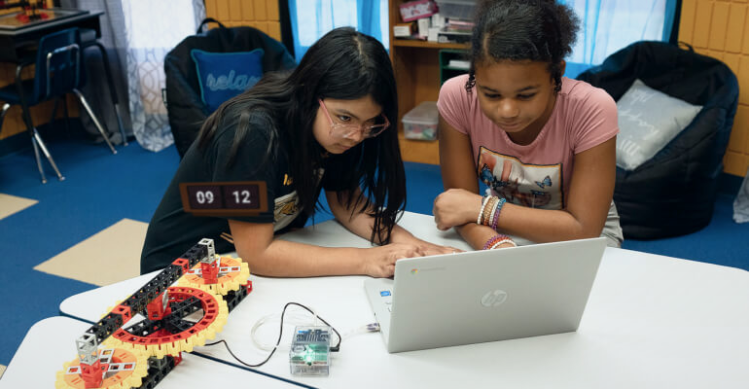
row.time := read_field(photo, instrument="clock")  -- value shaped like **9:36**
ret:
**9:12**
